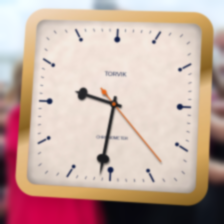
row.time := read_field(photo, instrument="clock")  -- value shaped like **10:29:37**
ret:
**9:31:23**
